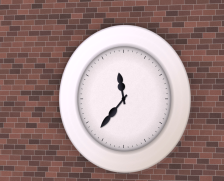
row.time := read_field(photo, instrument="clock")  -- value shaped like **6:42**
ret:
**11:37**
